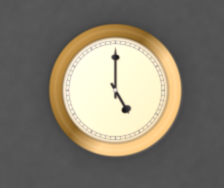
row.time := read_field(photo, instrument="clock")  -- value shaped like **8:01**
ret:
**5:00**
